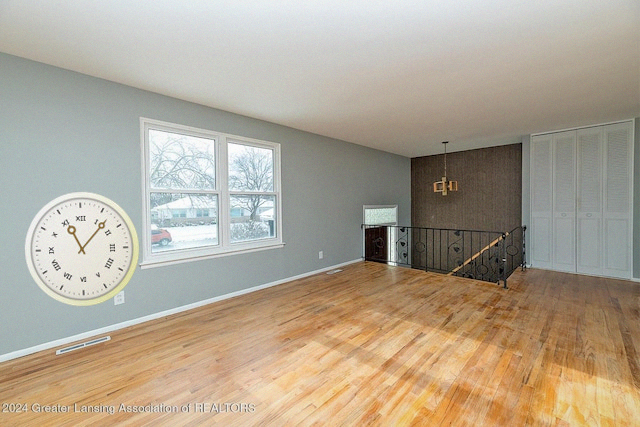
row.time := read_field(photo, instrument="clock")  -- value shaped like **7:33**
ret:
**11:07**
